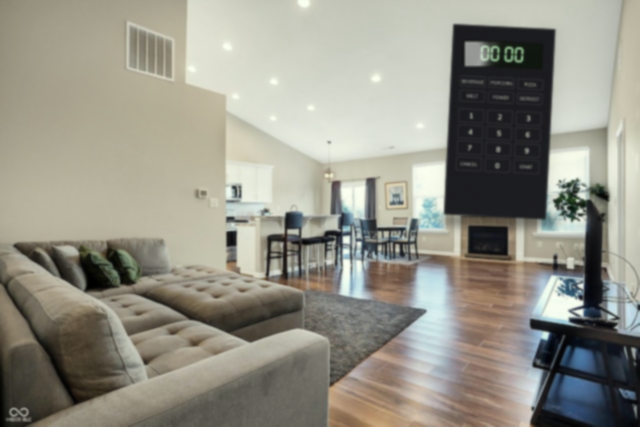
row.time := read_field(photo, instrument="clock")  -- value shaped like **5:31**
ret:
**0:00**
